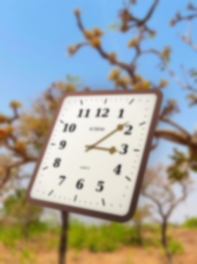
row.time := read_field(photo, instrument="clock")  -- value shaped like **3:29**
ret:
**3:08**
